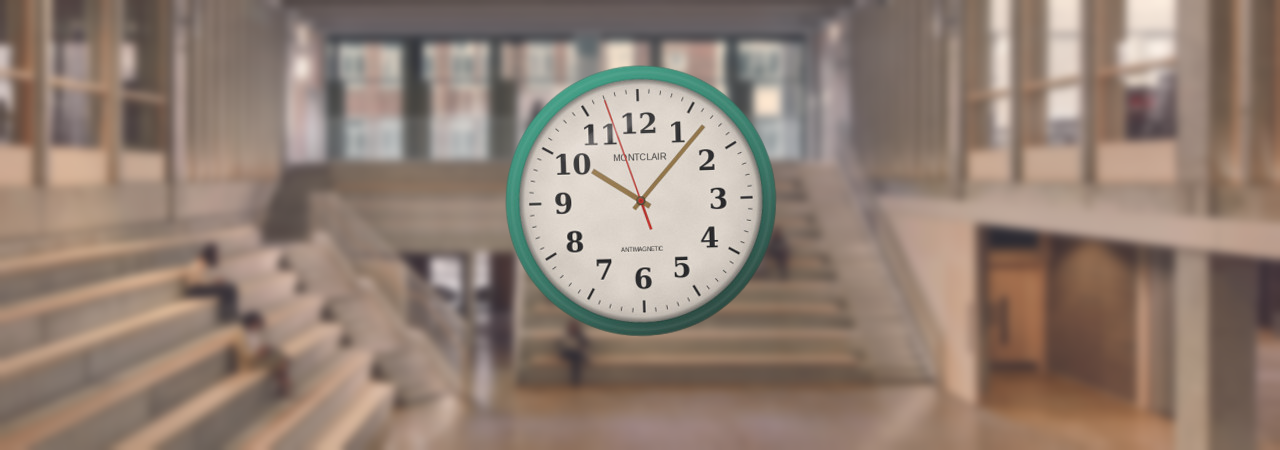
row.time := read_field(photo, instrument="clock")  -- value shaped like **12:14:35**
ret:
**10:06:57**
